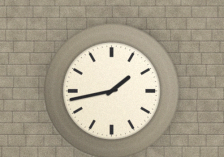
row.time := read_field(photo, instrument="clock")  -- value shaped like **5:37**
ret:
**1:43**
